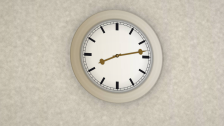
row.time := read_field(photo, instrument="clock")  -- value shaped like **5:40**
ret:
**8:13**
